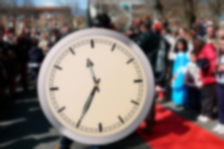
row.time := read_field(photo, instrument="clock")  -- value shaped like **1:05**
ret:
**11:35**
